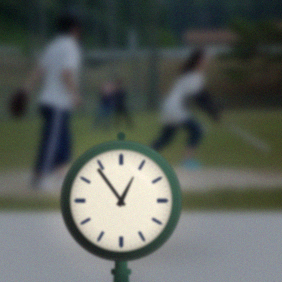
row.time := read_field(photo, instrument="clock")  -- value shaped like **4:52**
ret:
**12:54**
